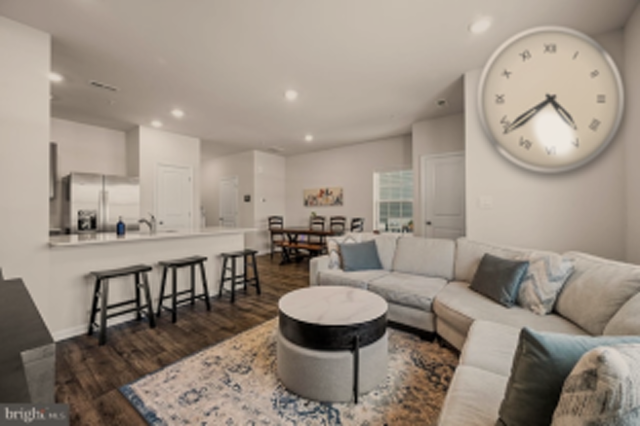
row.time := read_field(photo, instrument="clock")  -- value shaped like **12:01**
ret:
**4:39**
